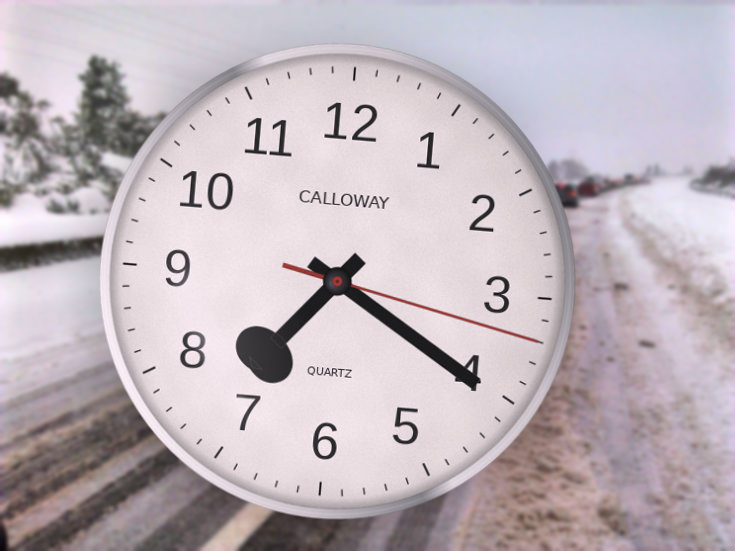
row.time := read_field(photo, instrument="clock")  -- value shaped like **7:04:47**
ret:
**7:20:17**
